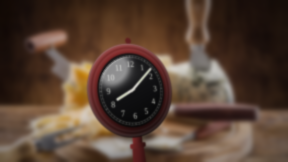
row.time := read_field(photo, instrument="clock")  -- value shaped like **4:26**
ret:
**8:08**
